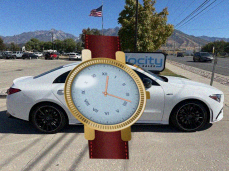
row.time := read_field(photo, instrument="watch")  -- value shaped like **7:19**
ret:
**12:18**
